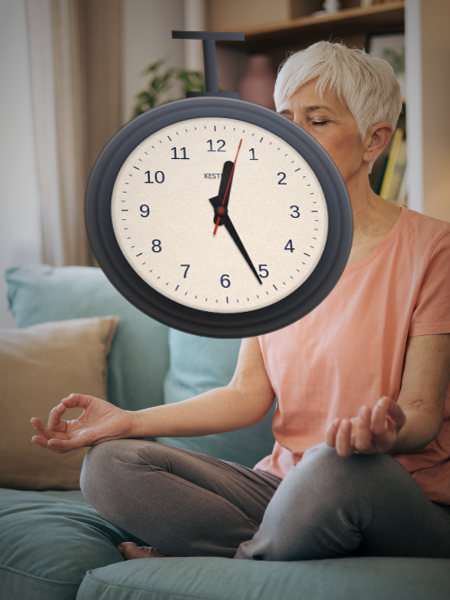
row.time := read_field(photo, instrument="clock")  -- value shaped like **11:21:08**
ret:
**12:26:03**
